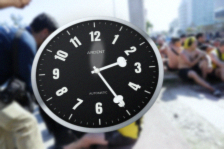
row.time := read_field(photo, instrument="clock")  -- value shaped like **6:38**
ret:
**2:25**
